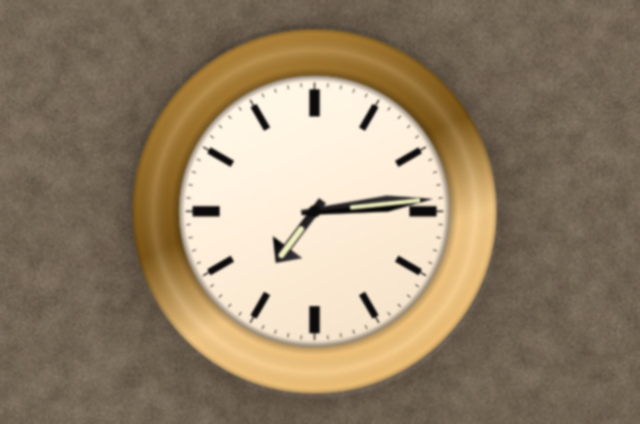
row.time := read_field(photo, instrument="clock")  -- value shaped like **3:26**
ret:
**7:14**
